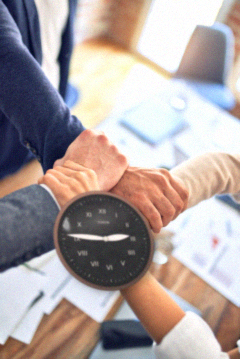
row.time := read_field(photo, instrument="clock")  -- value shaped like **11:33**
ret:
**2:46**
